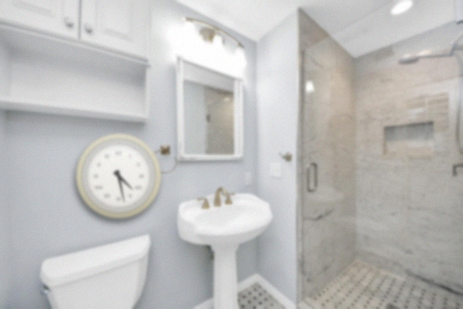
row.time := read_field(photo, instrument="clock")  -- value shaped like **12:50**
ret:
**4:28**
